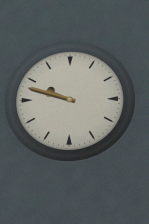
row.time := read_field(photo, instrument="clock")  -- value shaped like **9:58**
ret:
**9:48**
